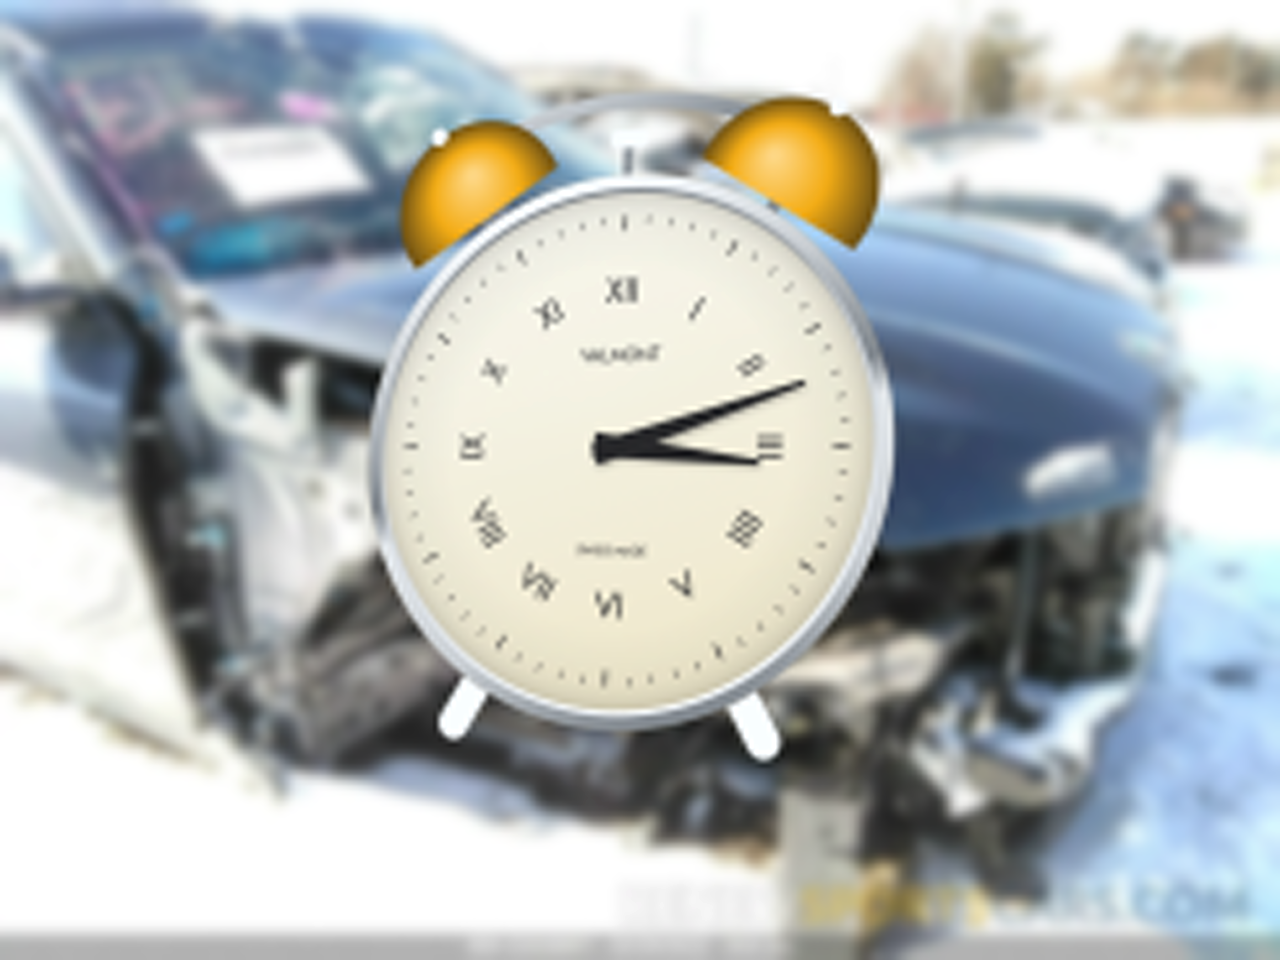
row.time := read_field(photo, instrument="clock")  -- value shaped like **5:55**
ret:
**3:12**
